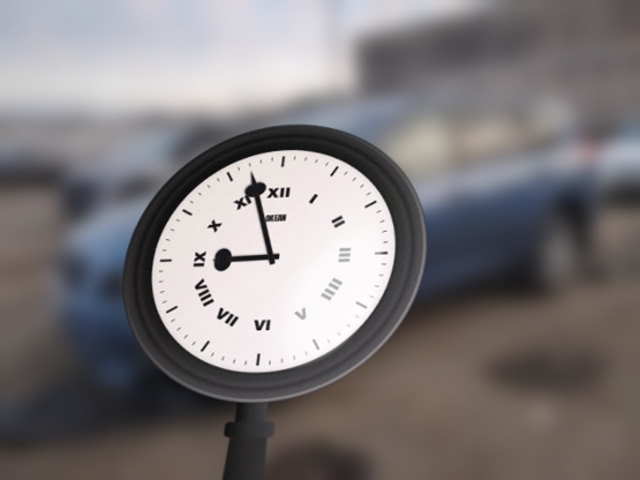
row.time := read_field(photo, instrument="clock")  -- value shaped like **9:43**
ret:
**8:57**
